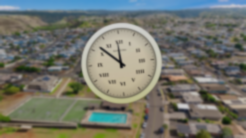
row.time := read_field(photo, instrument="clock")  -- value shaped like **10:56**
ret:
**11:52**
